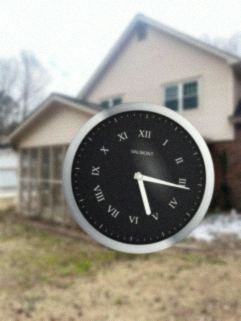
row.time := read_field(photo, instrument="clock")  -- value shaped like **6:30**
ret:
**5:16**
